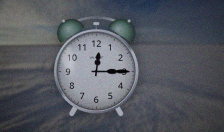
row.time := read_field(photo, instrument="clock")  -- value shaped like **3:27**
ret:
**12:15**
